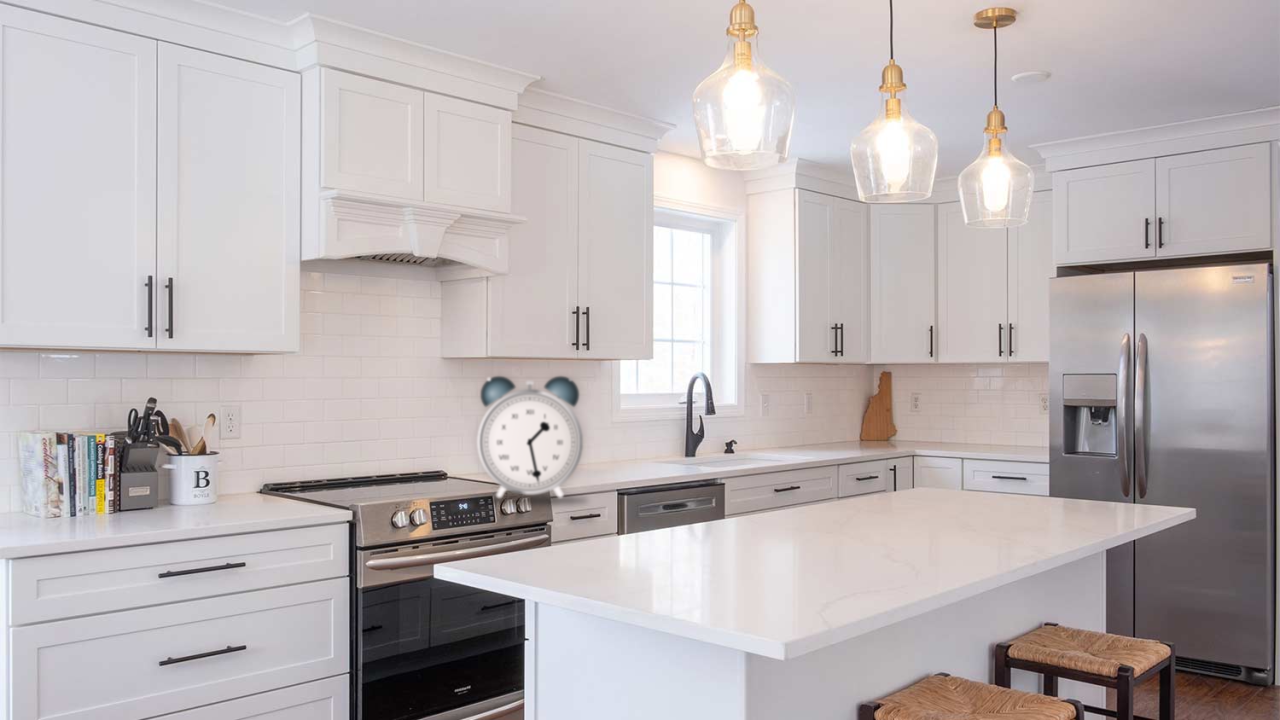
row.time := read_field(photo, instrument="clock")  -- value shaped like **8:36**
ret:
**1:28**
